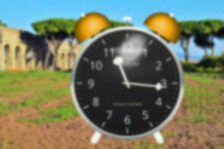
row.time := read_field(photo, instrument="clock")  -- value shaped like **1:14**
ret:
**11:16**
